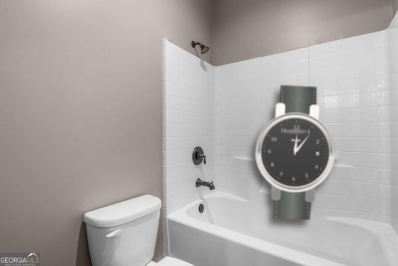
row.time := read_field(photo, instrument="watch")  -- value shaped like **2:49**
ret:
**12:06**
